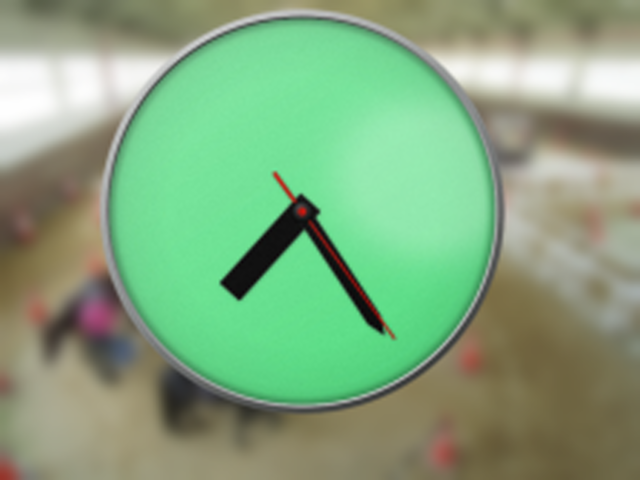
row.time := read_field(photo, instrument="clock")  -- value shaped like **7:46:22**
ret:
**7:24:24**
